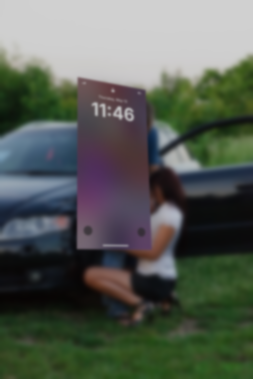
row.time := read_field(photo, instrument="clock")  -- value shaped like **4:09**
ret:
**11:46**
